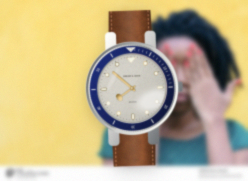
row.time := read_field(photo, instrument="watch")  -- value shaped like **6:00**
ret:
**7:52**
